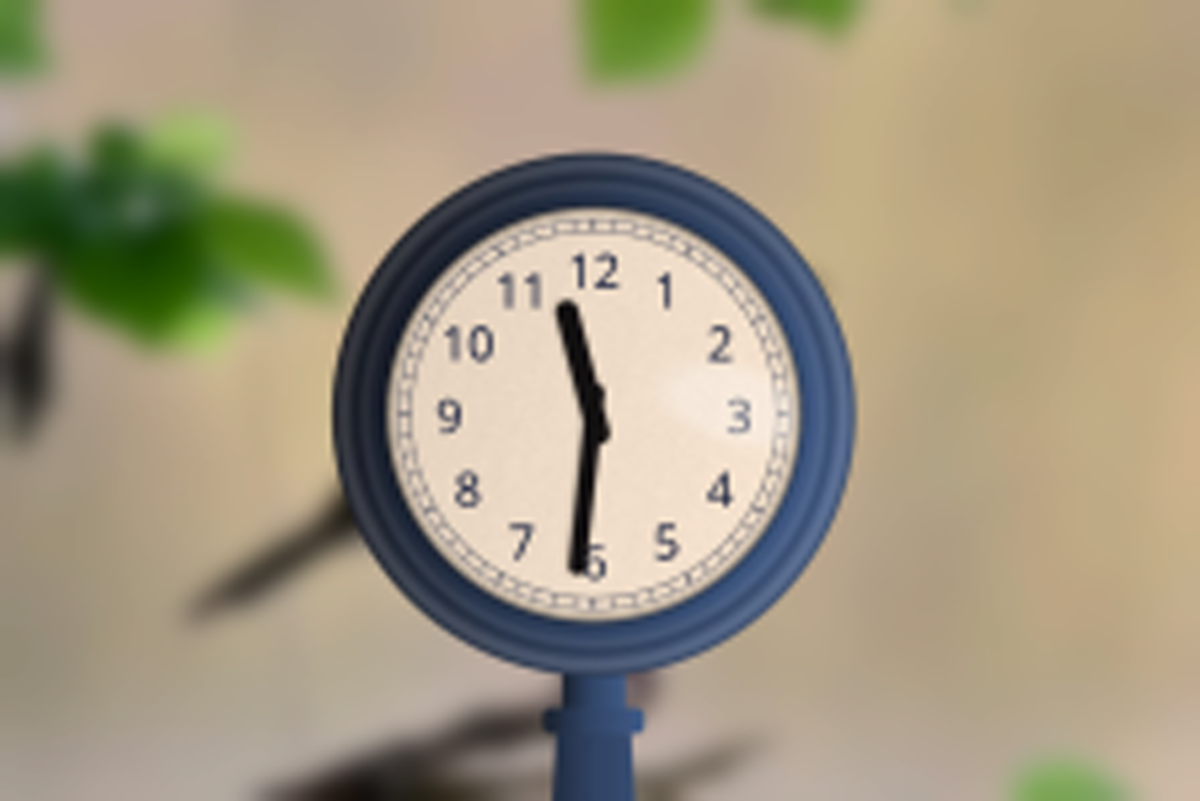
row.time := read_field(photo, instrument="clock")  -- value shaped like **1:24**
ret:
**11:31**
